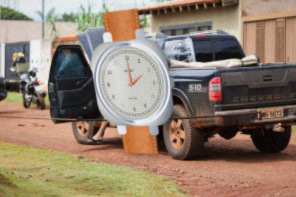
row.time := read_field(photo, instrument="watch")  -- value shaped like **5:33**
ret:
**2:00**
